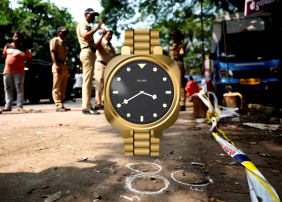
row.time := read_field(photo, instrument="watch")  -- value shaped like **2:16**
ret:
**3:40**
